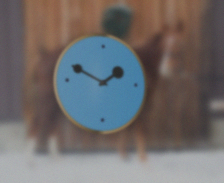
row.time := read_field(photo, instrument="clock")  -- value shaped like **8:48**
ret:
**1:49**
